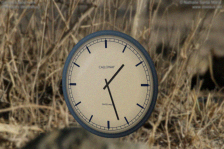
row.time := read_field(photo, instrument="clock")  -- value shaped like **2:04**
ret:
**1:27**
